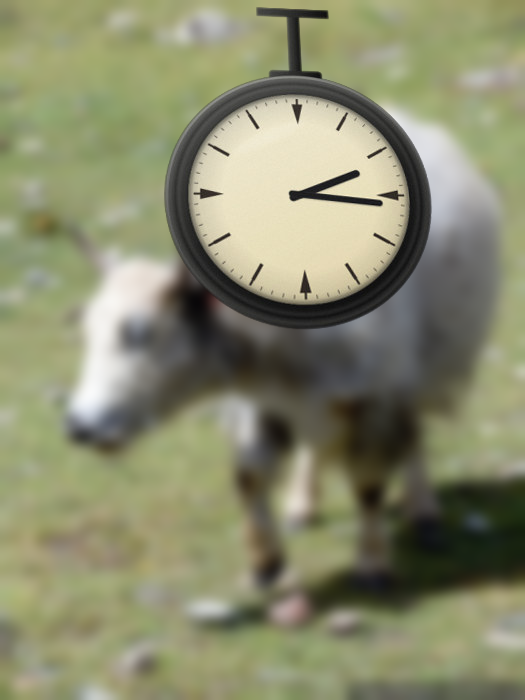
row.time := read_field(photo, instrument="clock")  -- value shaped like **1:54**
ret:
**2:16**
